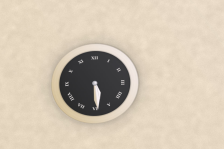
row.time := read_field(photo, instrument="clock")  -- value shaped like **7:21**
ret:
**5:29**
